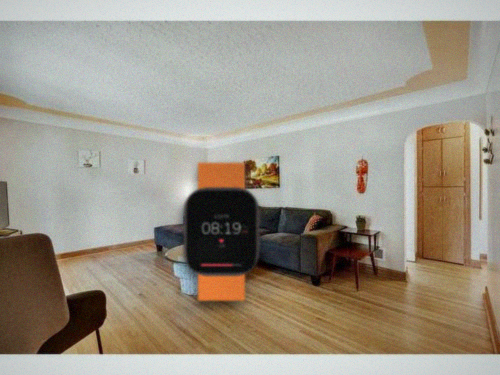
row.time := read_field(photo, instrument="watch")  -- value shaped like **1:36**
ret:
**8:19**
